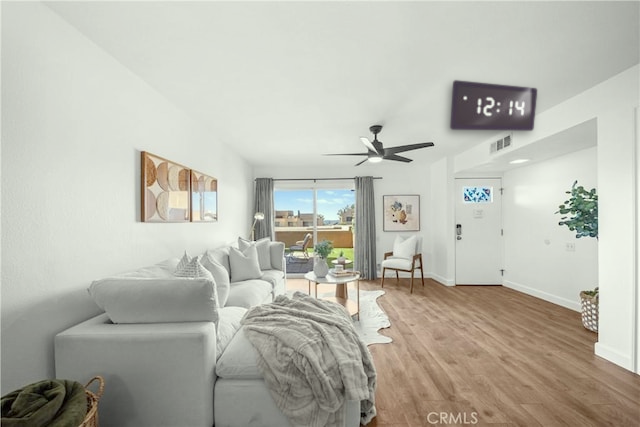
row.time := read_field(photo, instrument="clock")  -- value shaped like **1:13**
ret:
**12:14**
